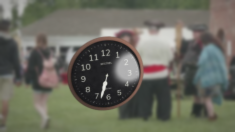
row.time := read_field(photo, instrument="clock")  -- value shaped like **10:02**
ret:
**6:33**
